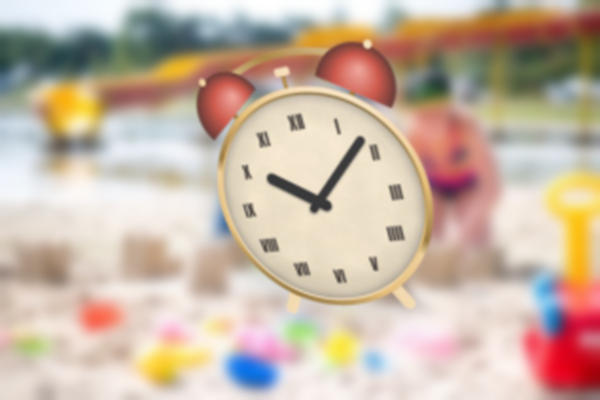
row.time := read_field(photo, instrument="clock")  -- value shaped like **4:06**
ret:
**10:08**
